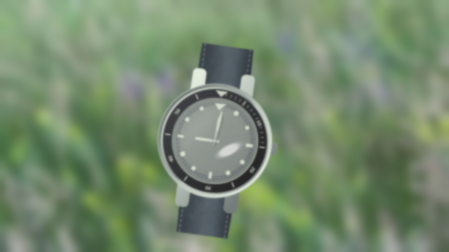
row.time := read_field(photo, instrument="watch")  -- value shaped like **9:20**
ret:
**9:01**
